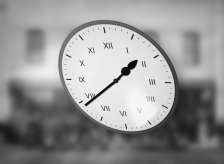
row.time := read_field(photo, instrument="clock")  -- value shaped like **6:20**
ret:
**1:39**
